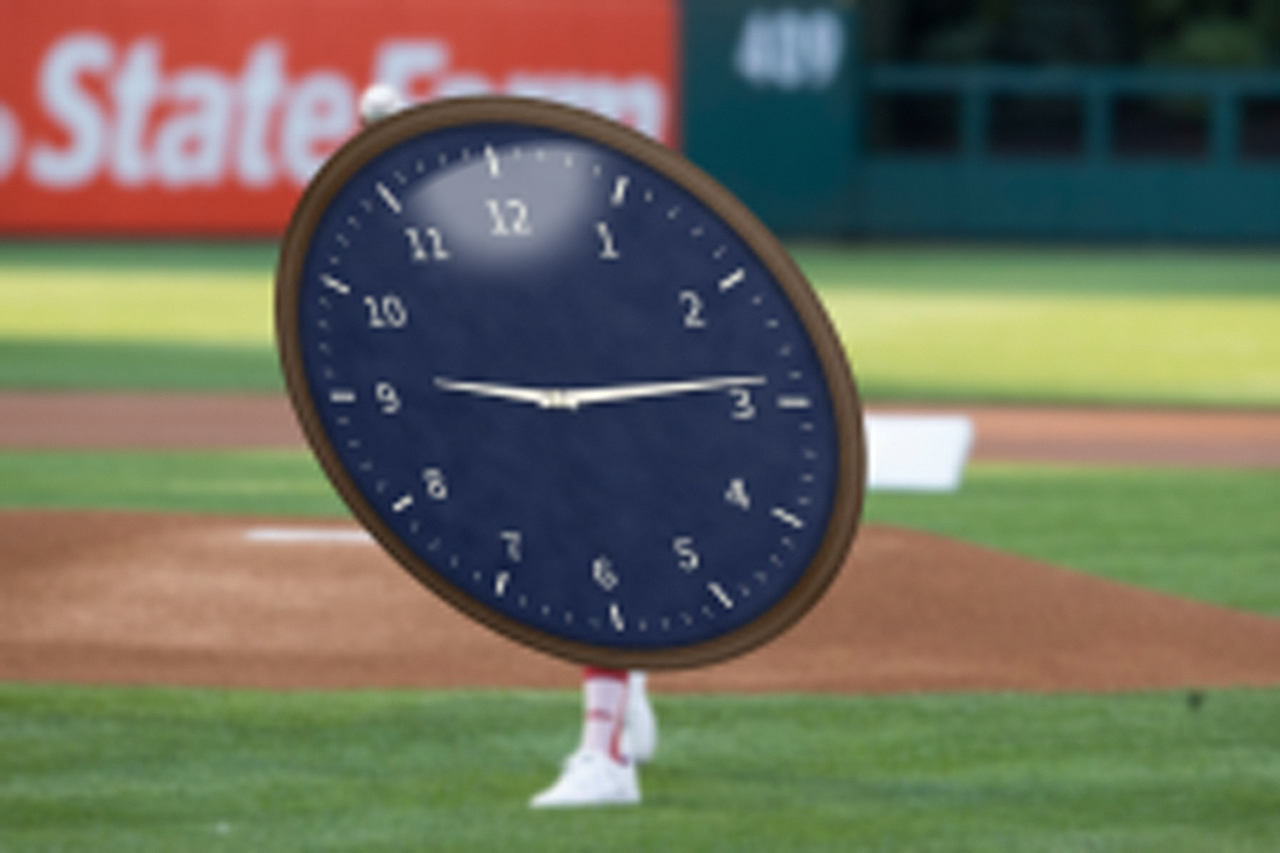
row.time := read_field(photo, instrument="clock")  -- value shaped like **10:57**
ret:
**9:14**
